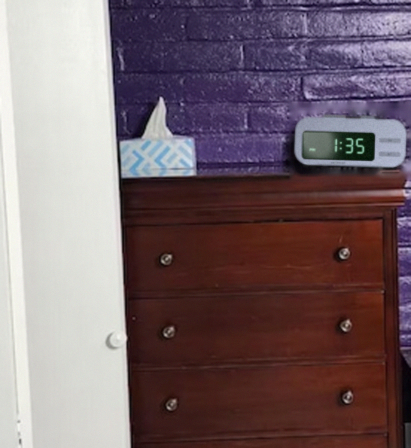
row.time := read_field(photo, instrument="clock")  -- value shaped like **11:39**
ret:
**1:35**
